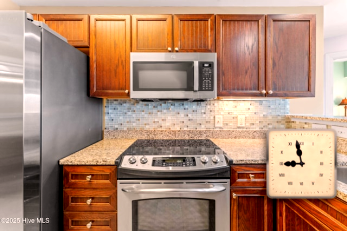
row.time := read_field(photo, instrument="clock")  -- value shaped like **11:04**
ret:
**8:58**
